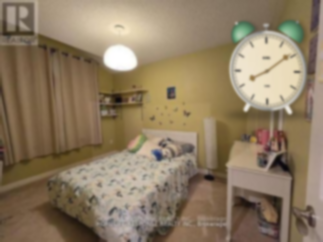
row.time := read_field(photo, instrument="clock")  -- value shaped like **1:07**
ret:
**8:09**
